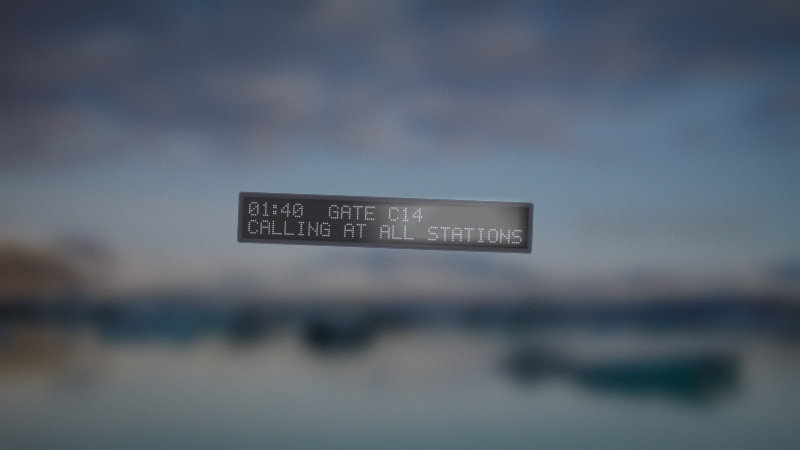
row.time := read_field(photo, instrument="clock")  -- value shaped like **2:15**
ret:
**1:40**
